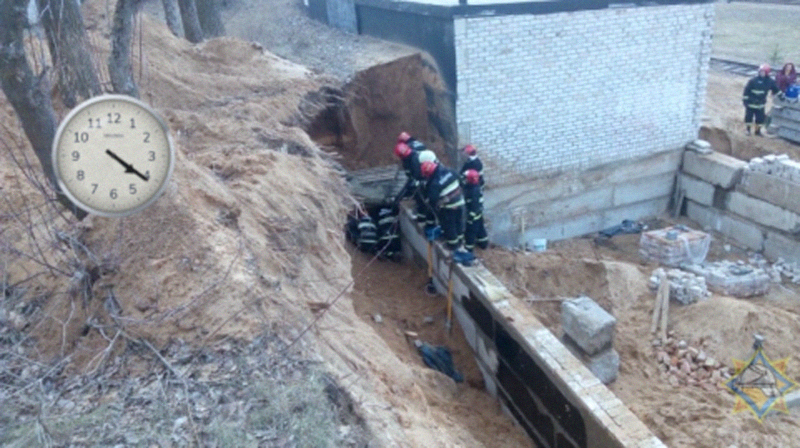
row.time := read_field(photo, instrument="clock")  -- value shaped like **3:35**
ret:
**4:21**
